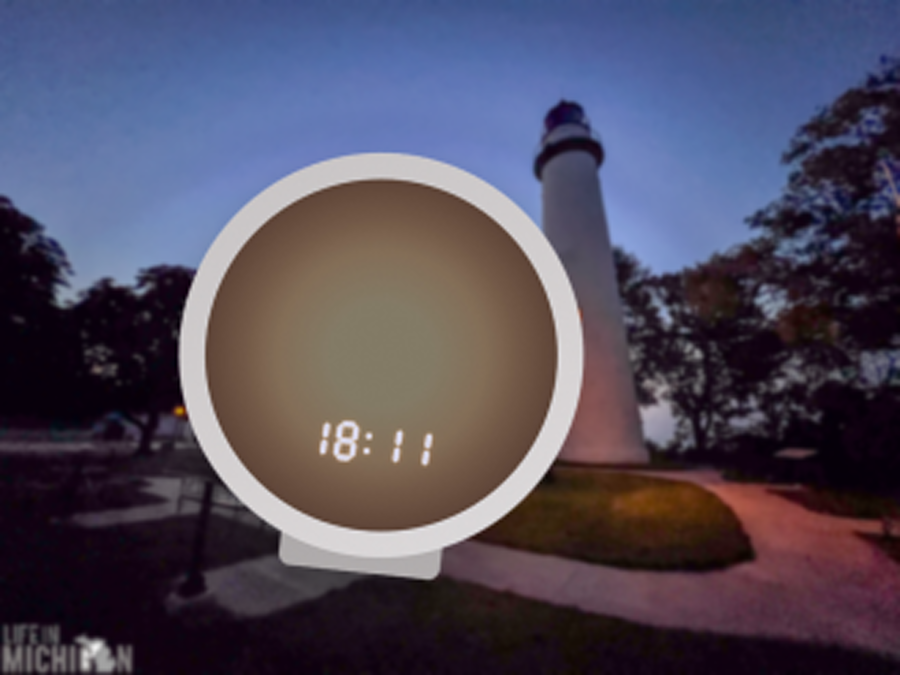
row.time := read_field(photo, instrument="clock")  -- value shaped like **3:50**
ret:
**18:11**
